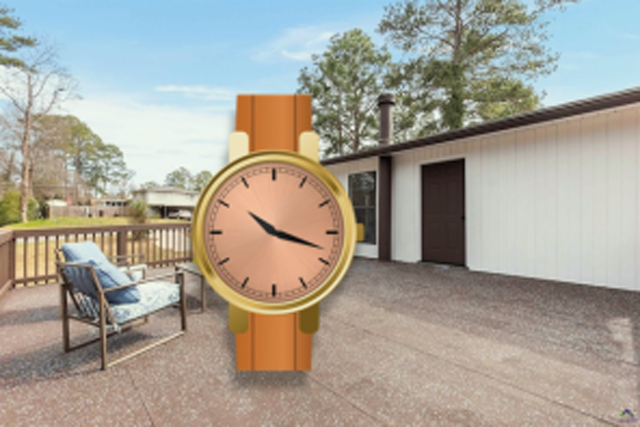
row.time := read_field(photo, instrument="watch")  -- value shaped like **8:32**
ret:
**10:18**
